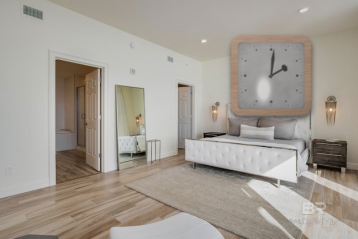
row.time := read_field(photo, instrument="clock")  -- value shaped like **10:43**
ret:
**2:01**
